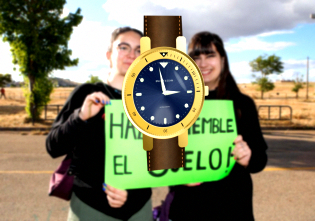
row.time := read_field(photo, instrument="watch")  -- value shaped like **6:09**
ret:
**2:58**
